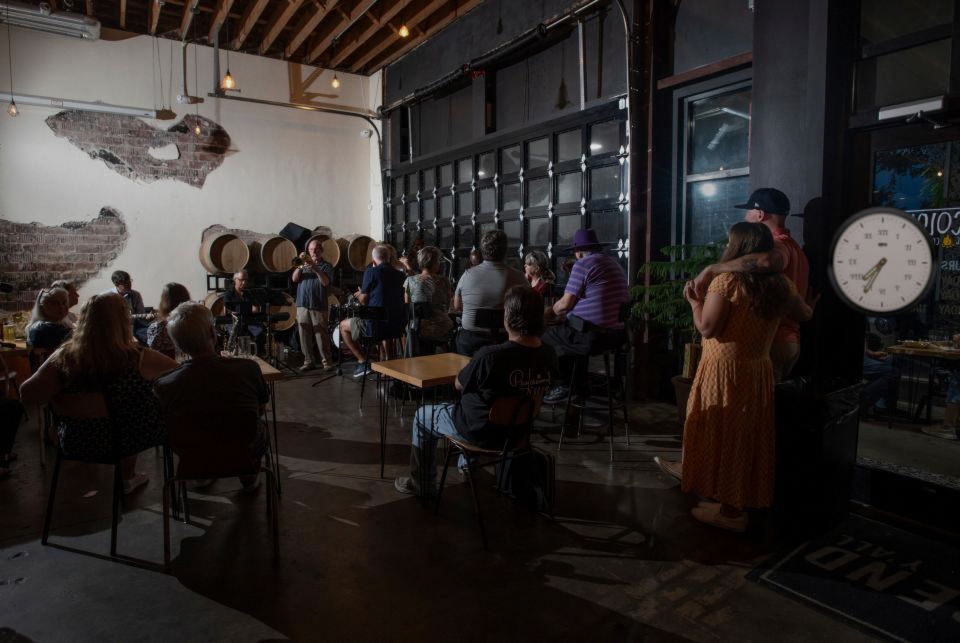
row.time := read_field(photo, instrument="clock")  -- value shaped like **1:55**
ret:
**7:35**
